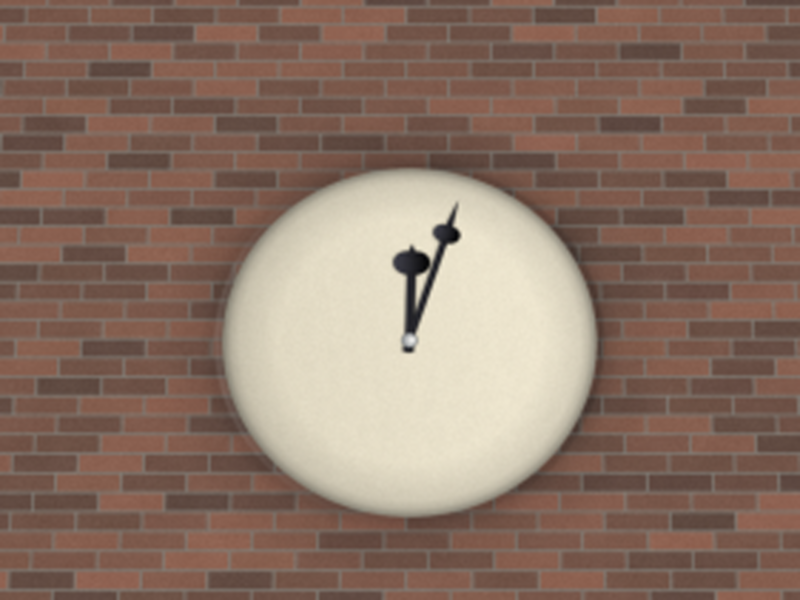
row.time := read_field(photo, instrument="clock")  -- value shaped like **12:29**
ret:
**12:03**
